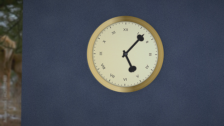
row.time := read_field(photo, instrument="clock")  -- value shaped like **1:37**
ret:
**5:07**
